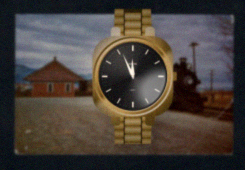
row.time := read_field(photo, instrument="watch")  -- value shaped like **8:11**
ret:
**11:56**
